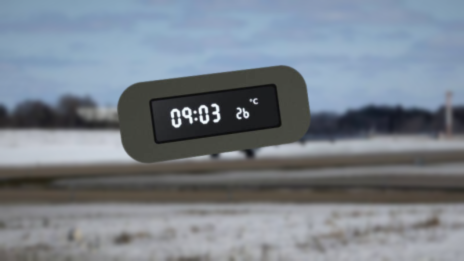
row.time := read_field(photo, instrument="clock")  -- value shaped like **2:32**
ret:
**9:03**
